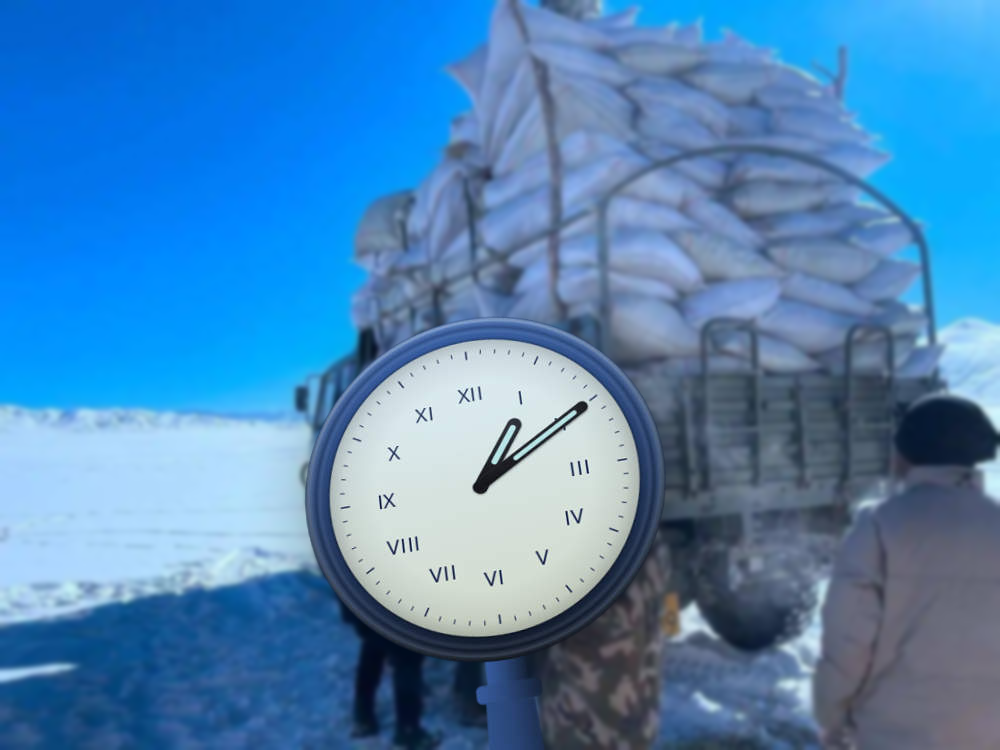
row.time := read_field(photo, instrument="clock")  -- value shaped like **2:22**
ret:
**1:10**
